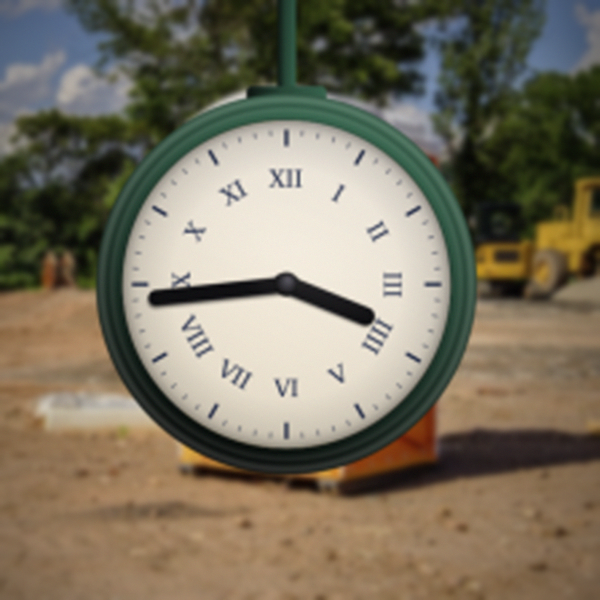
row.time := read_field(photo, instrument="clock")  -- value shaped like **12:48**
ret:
**3:44**
